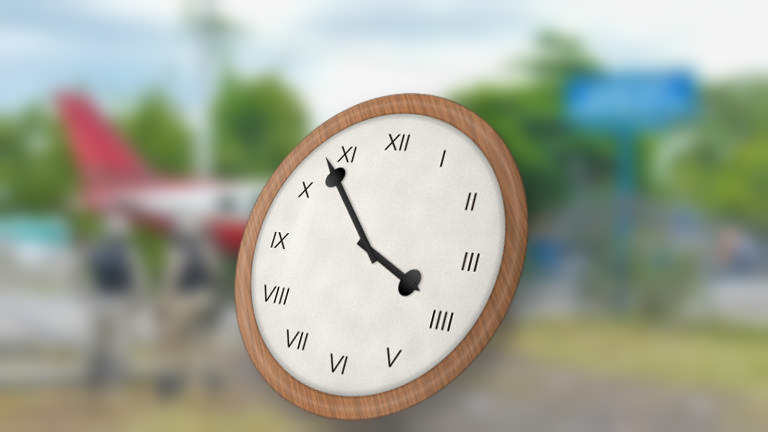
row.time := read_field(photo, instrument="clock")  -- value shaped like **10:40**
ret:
**3:53**
